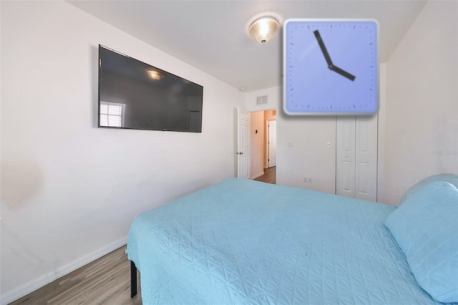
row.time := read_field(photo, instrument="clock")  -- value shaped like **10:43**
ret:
**3:56**
